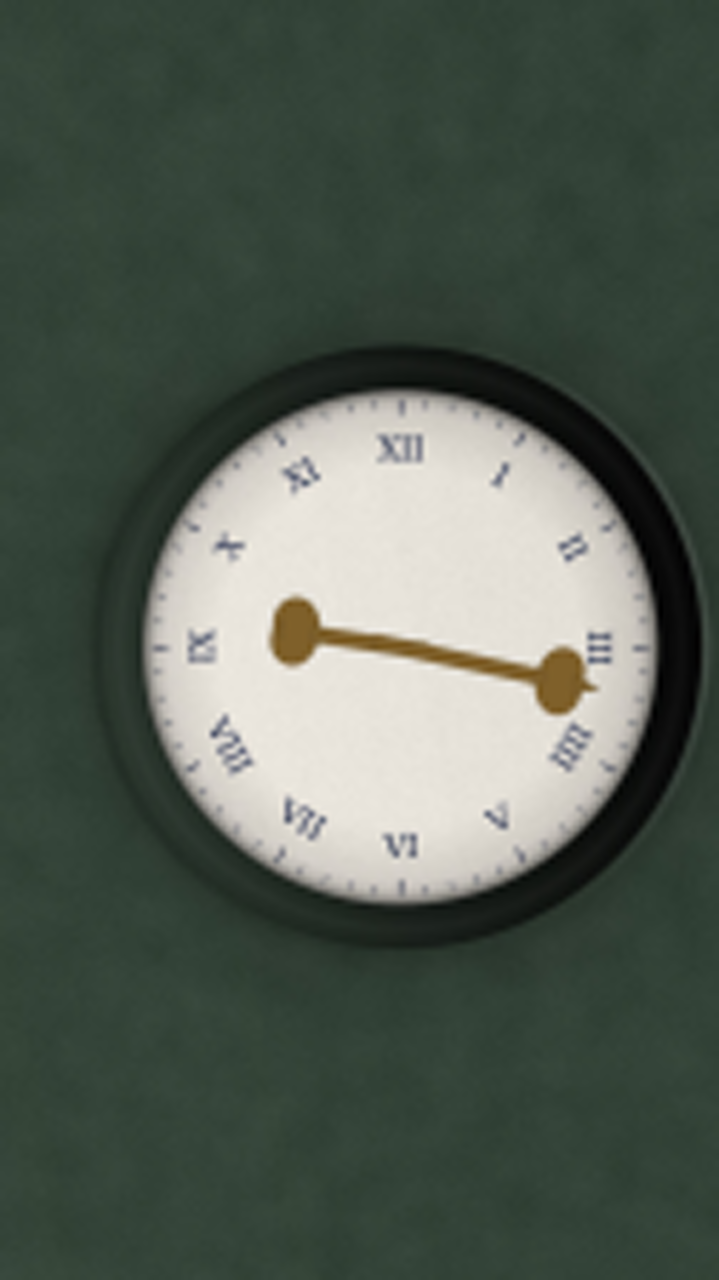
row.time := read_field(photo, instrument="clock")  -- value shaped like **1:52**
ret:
**9:17**
